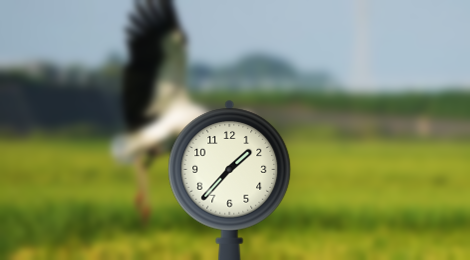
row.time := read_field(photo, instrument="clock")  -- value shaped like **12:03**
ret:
**1:37**
